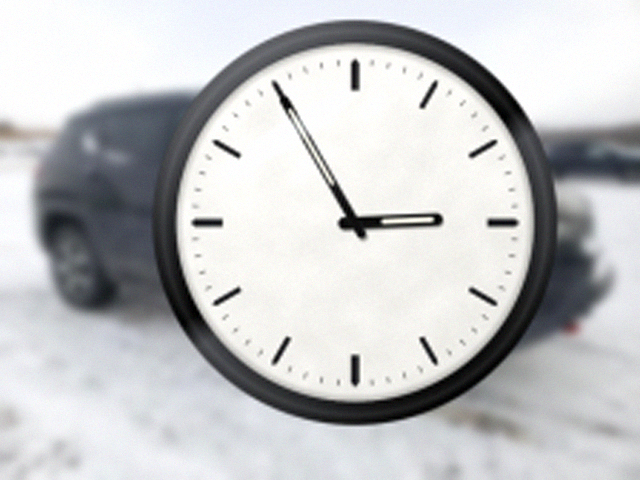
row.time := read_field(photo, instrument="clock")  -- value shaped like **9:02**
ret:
**2:55**
